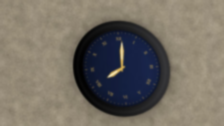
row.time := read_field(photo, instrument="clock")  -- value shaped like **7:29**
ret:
**8:01**
